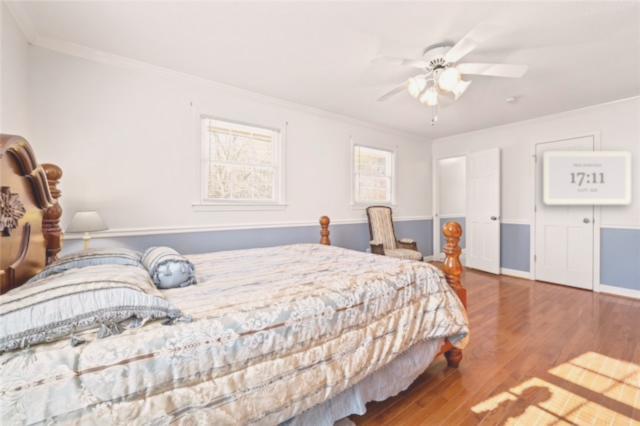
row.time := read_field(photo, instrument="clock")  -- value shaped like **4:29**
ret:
**17:11**
